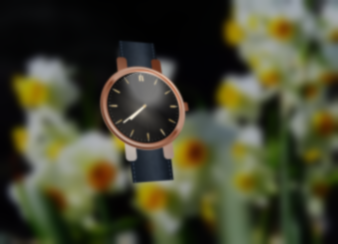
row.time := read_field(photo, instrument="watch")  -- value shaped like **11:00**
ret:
**7:39**
